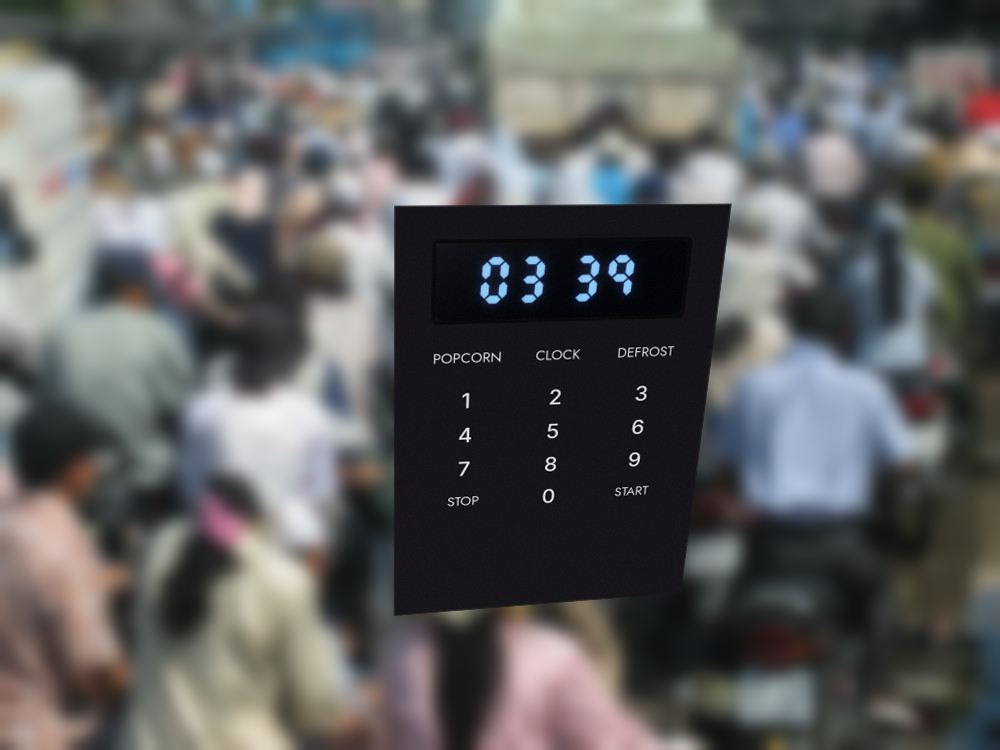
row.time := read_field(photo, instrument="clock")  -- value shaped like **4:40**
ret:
**3:39**
